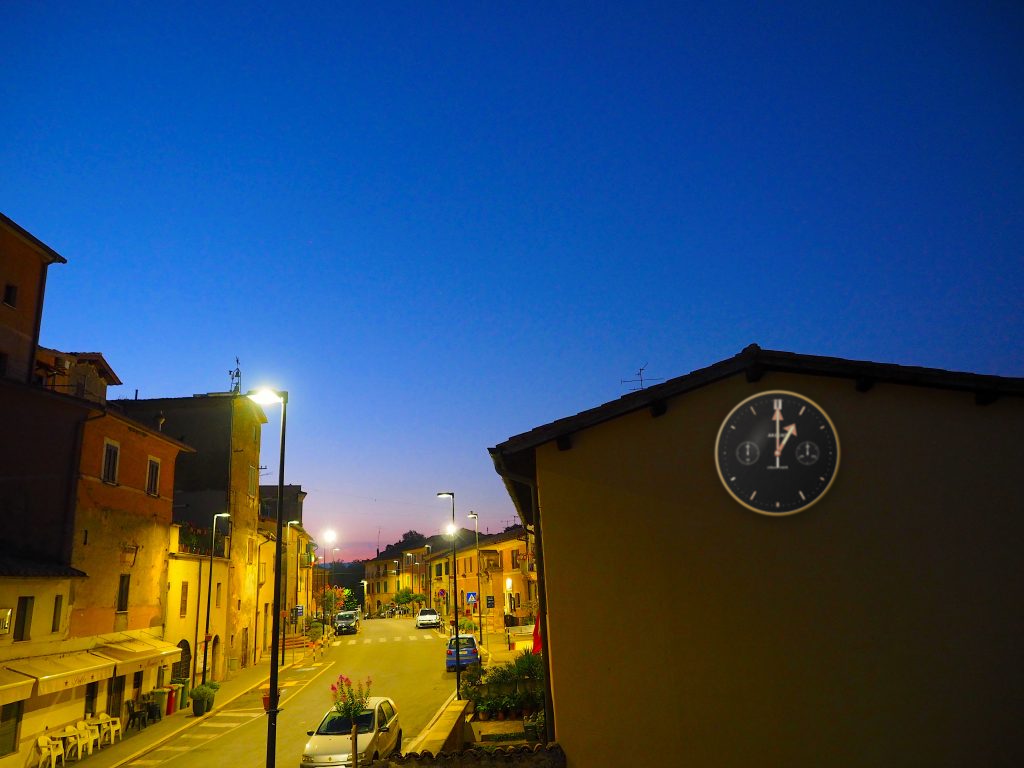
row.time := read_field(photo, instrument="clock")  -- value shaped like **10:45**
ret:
**1:00**
